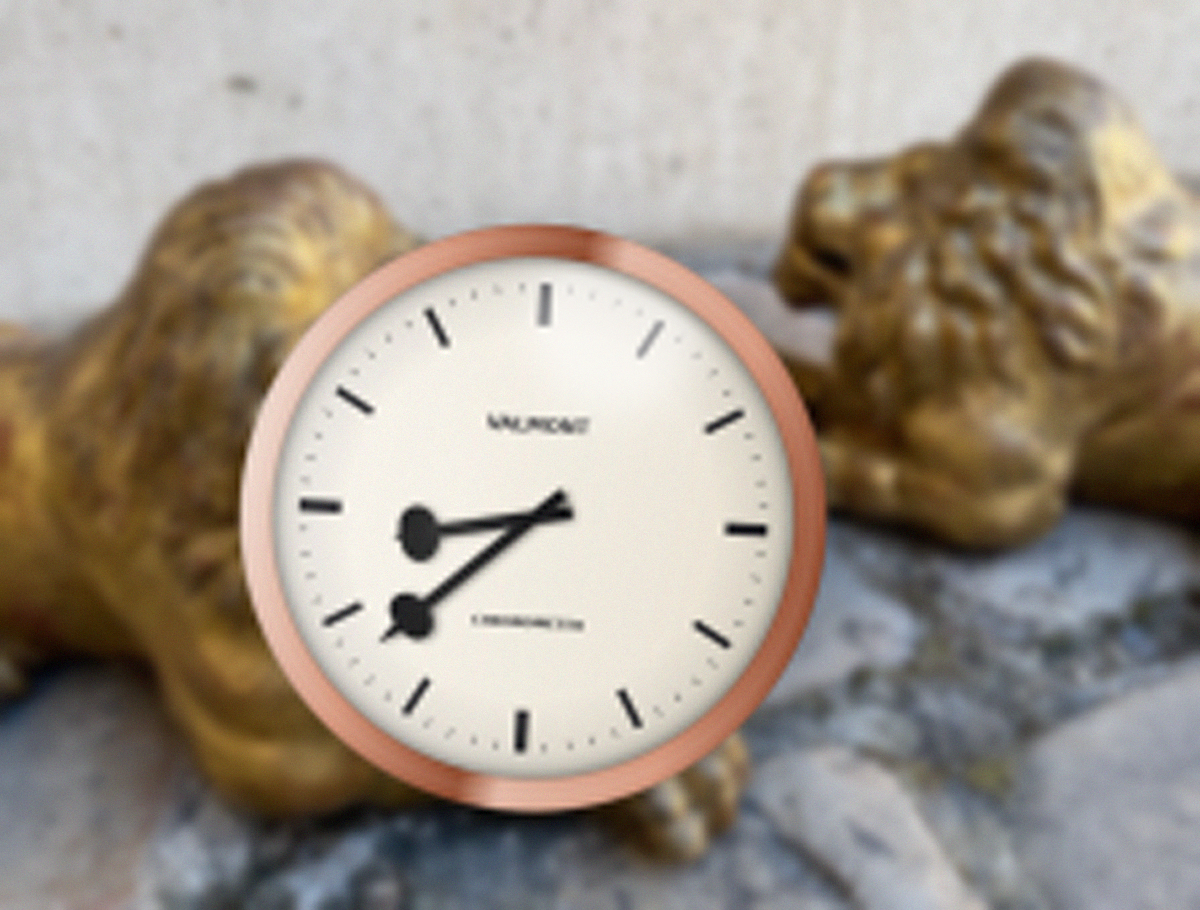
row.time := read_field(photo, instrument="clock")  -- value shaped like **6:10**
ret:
**8:38**
